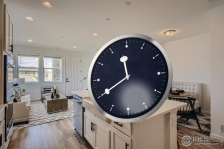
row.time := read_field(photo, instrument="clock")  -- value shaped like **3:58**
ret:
**11:40**
